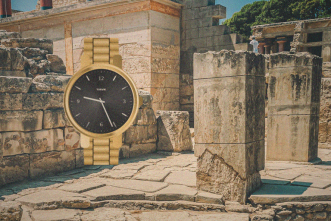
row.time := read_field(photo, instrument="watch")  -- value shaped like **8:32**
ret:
**9:26**
